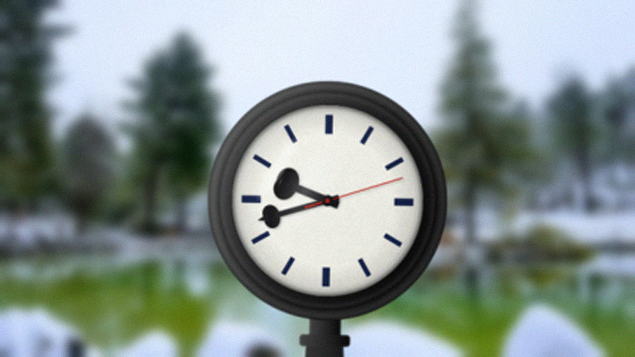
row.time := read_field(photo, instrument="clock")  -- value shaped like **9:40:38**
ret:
**9:42:12**
